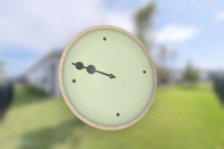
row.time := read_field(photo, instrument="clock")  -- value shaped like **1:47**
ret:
**9:49**
